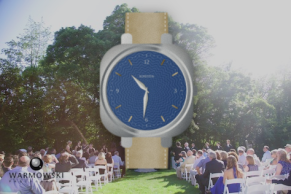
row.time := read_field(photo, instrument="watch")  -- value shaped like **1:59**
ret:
**10:31**
